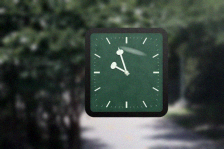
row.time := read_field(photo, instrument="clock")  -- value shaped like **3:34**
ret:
**9:57**
